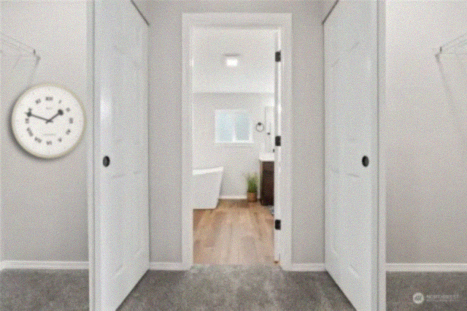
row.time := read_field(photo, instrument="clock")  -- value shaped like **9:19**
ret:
**1:48**
